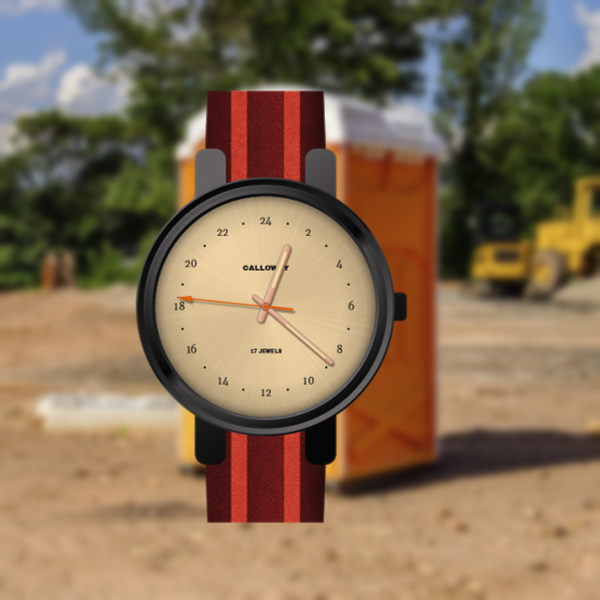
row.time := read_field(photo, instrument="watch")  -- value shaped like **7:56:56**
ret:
**1:21:46**
